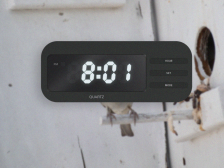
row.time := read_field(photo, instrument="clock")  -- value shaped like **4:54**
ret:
**8:01**
